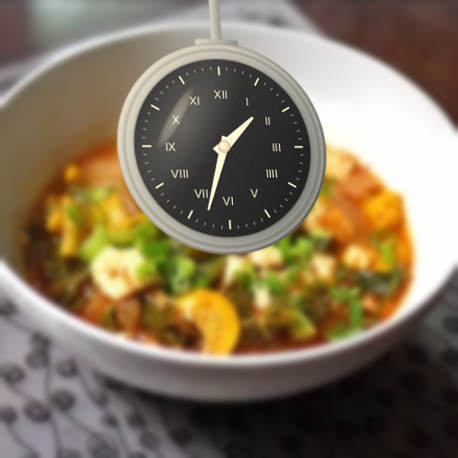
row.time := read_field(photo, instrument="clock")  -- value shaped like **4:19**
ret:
**1:33**
